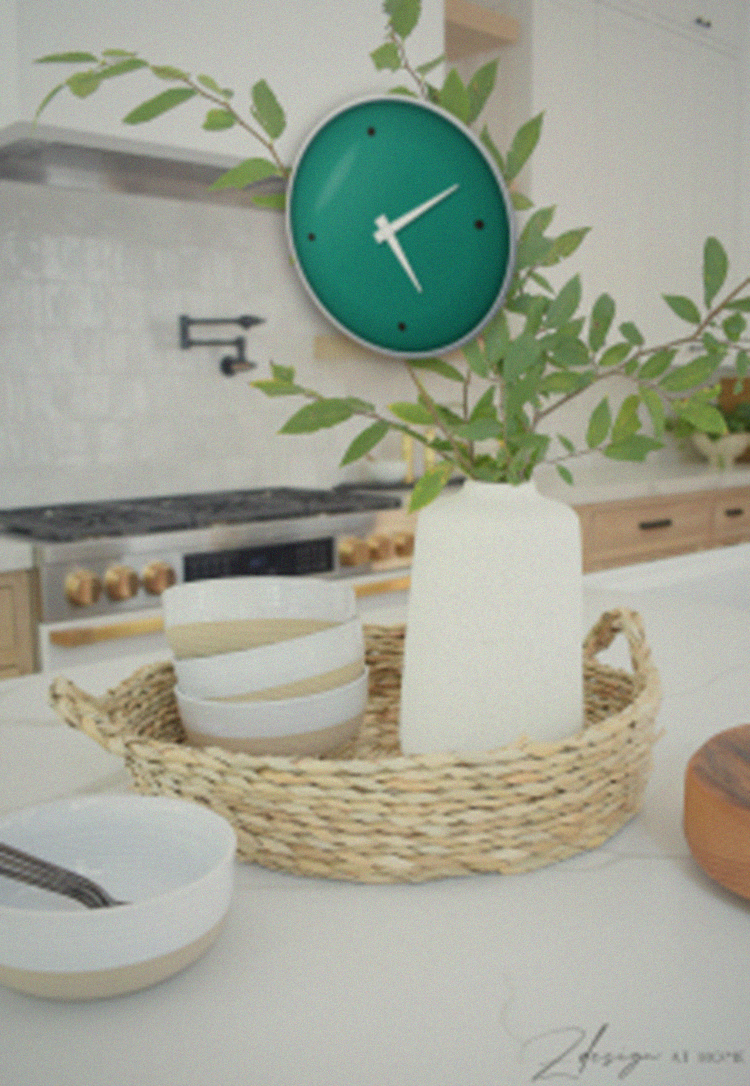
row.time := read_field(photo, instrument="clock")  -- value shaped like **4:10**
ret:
**5:11**
